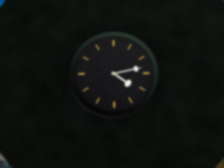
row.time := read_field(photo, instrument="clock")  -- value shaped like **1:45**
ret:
**4:13**
